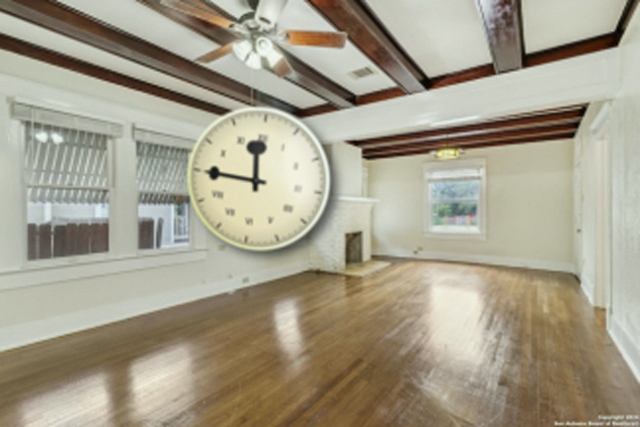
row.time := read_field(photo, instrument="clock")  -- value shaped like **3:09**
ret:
**11:45**
